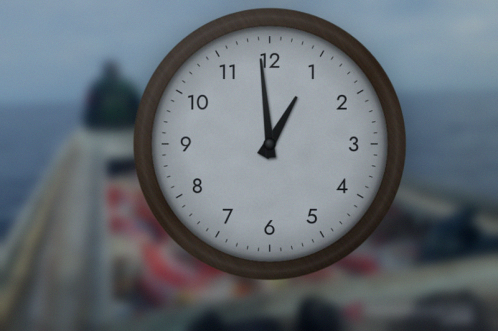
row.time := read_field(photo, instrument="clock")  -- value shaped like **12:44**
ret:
**12:59**
